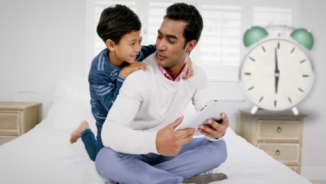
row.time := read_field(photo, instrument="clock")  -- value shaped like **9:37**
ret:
**5:59**
